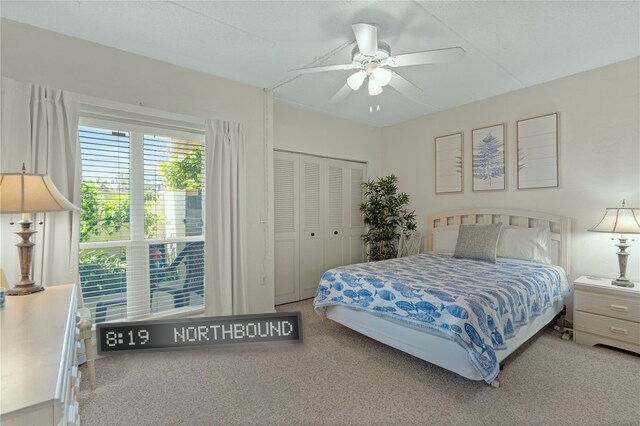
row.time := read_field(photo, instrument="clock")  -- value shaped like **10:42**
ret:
**8:19**
